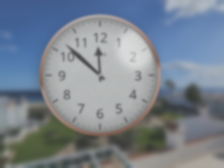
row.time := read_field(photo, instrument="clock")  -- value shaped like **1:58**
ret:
**11:52**
